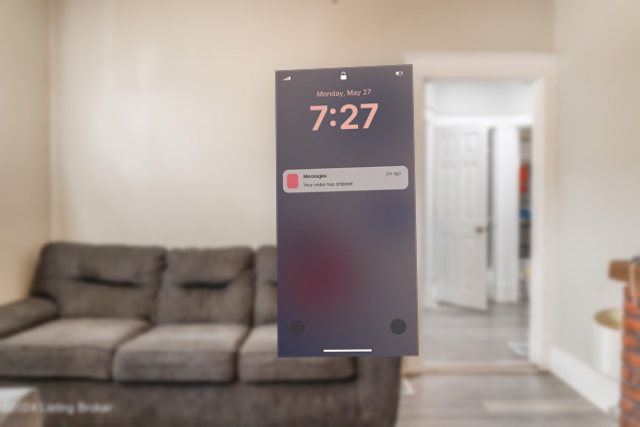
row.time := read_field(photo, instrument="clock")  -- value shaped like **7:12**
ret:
**7:27**
